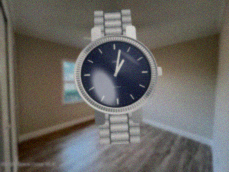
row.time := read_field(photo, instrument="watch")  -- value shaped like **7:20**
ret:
**1:02**
